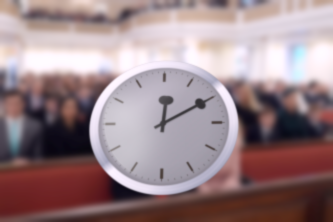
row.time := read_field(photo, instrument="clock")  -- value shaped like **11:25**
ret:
**12:10**
